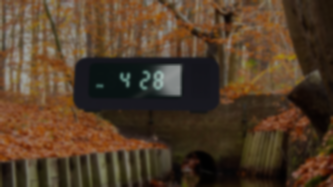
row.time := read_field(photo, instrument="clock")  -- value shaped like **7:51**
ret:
**4:28**
